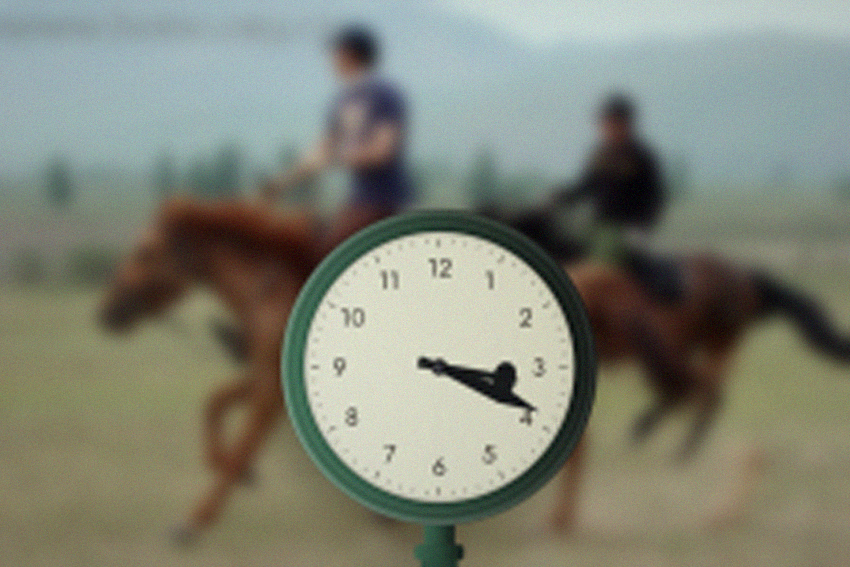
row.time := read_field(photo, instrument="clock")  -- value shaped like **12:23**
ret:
**3:19**
